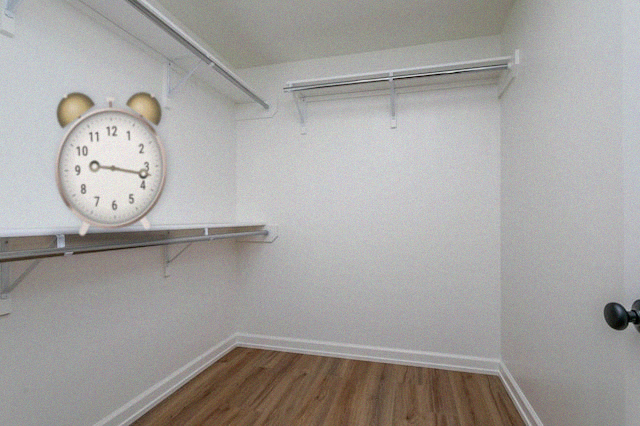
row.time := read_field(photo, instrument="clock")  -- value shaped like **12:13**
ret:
**9:17**
